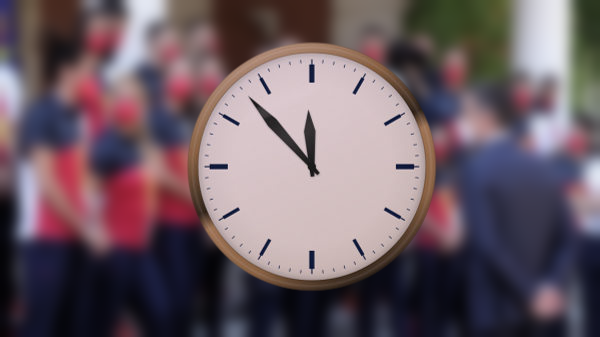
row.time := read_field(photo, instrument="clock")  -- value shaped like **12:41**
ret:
**11:53**
